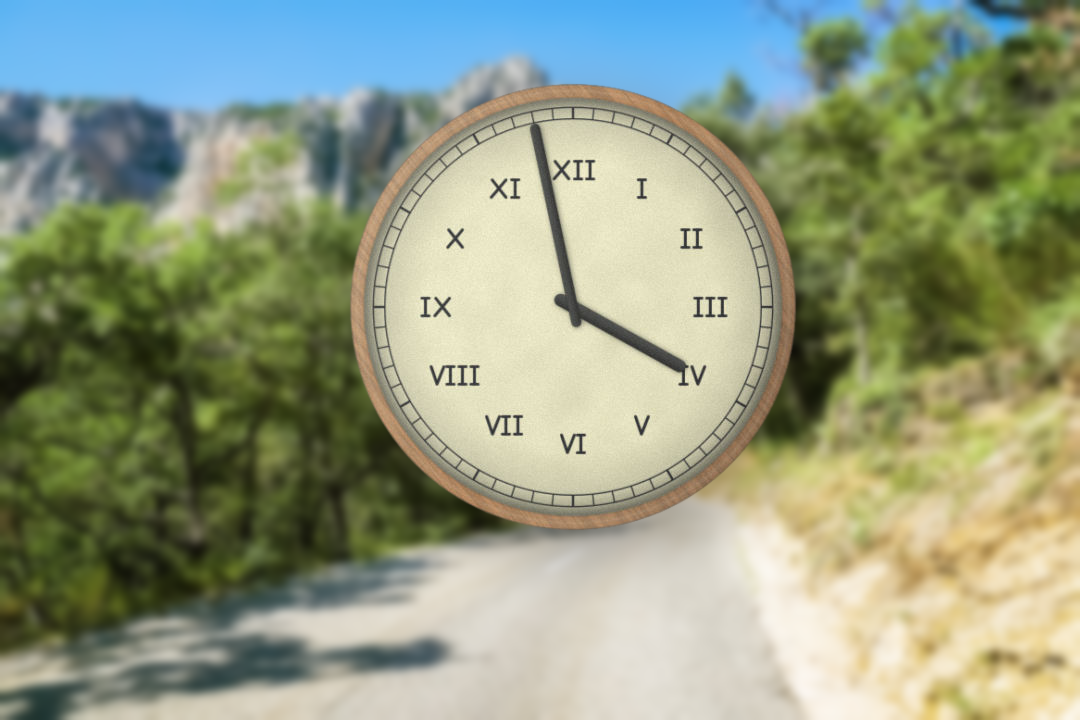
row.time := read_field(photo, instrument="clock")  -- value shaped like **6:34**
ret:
**3:58**
